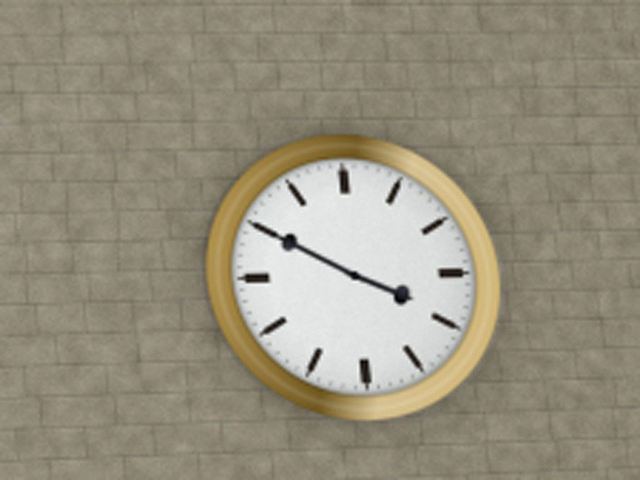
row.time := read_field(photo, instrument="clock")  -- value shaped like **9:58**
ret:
**3:50**
